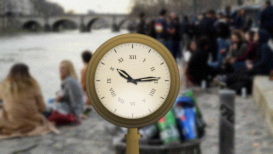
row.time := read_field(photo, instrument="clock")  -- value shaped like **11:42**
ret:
**10:14**
